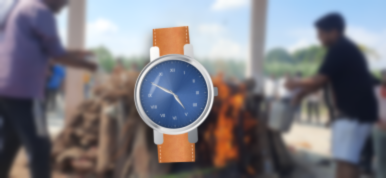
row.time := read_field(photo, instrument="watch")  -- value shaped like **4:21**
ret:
**4:50**
